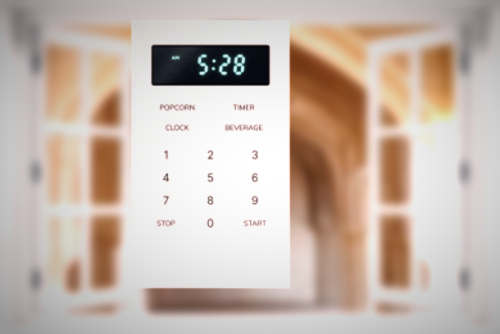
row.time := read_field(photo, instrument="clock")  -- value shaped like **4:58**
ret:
**5:28**
